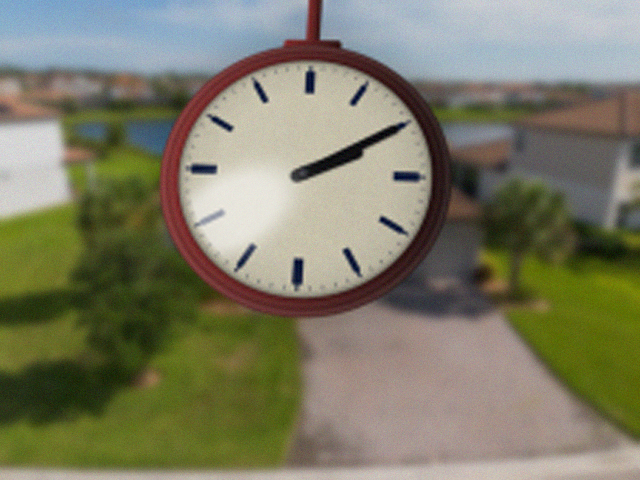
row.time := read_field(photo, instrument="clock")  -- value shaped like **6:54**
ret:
**2:10**
